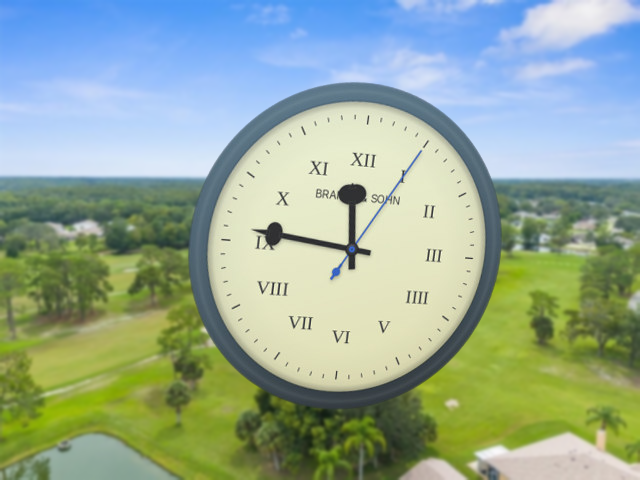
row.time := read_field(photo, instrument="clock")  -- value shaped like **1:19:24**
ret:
**11:46:05**
